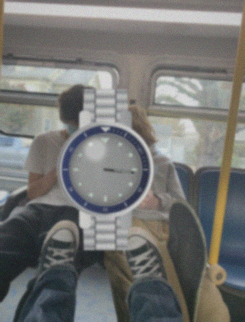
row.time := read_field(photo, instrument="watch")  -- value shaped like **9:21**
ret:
**3:16**
